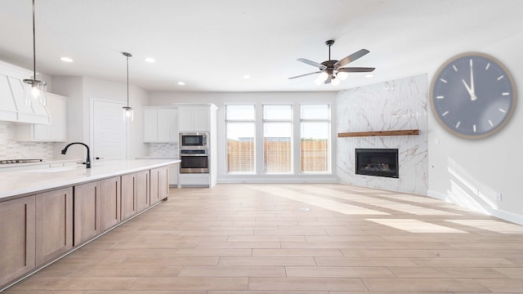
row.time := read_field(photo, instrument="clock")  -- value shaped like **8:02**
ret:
**11:00**
